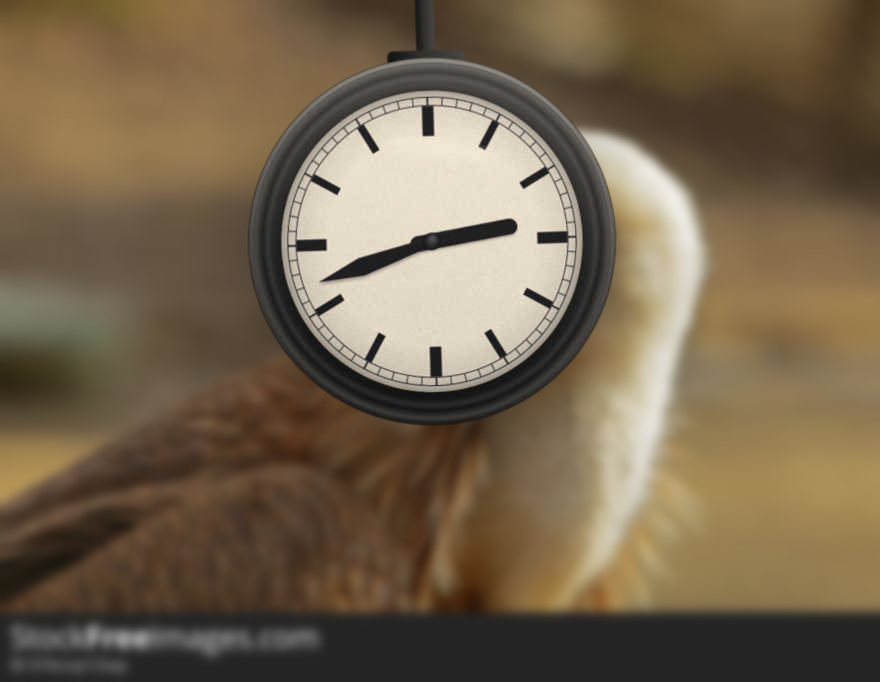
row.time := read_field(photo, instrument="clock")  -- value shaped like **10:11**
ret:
**2:42**
